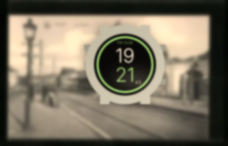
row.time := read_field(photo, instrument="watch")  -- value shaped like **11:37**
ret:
**19:21**
